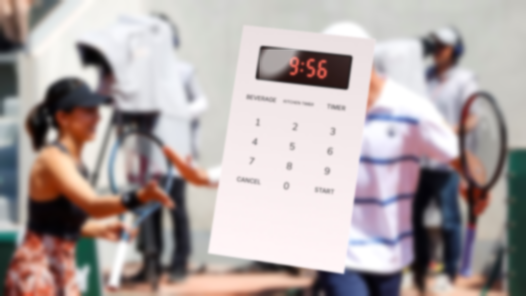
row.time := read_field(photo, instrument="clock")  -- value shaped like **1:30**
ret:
**9:56**
